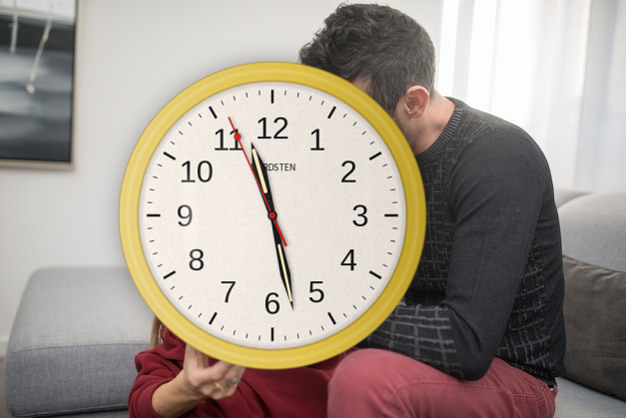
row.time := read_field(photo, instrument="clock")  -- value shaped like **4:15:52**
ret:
**11:27:56**
